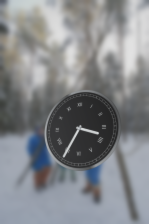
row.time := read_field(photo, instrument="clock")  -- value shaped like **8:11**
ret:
**3:35**
